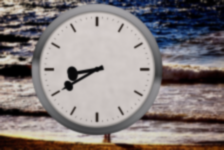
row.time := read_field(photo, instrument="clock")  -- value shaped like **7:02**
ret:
**8:40**
